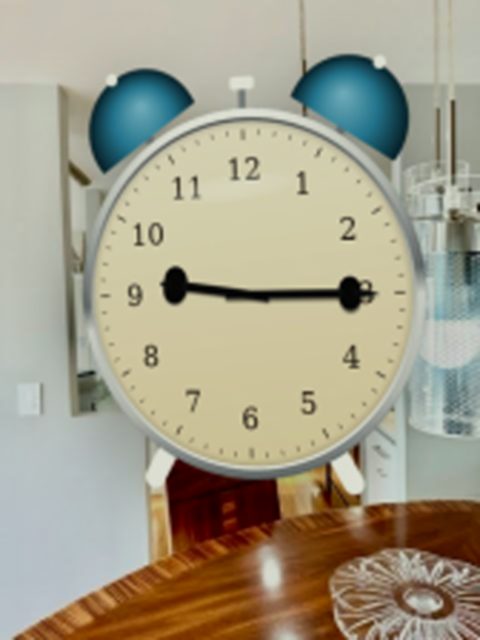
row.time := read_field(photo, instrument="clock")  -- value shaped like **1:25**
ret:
**9:15**
